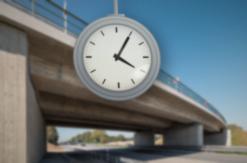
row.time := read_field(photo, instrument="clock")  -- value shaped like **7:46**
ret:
**4:05**
